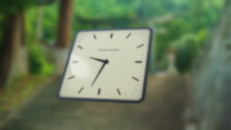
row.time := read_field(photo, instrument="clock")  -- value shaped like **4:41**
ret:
**9:33**
